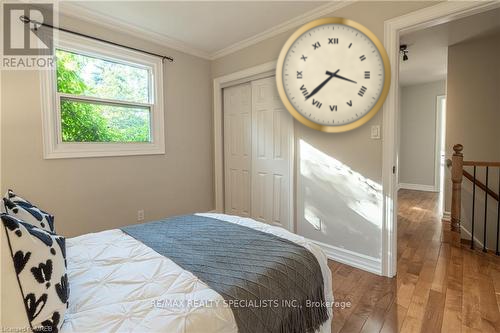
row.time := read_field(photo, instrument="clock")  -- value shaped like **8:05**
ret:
**3:38**
